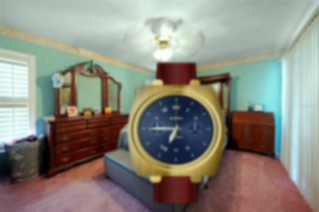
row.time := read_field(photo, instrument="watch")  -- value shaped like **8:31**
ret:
**6:45**
